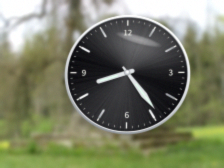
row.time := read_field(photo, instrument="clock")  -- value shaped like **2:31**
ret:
**8:24**
